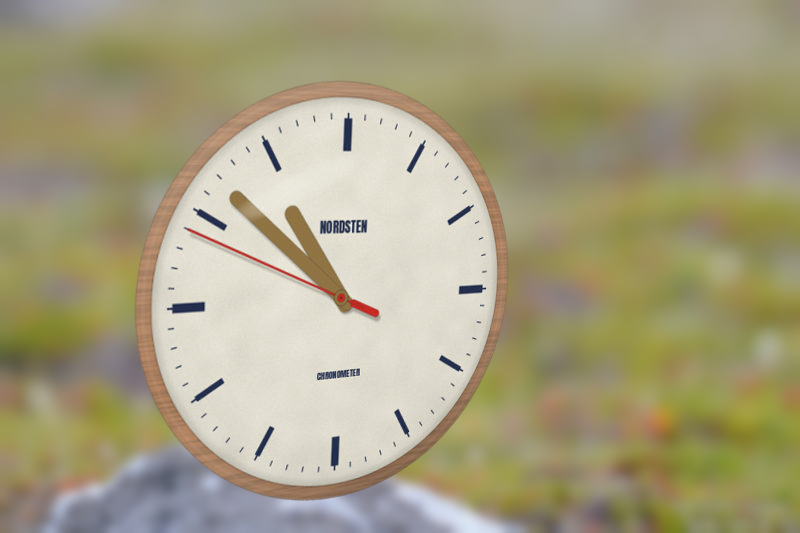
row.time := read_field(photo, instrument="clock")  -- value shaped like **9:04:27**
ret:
**10:51:49**
